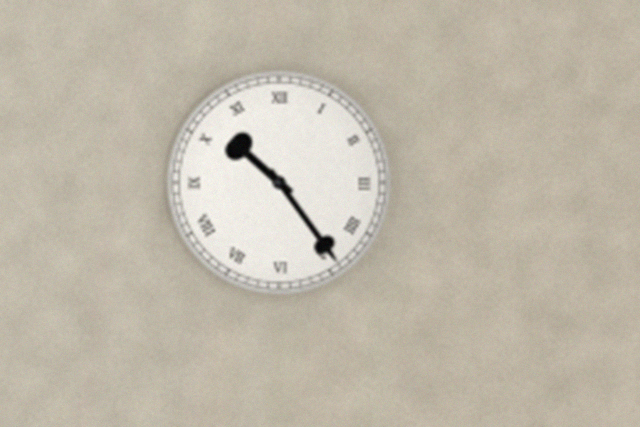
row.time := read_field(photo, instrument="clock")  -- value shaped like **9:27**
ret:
**10:24**
